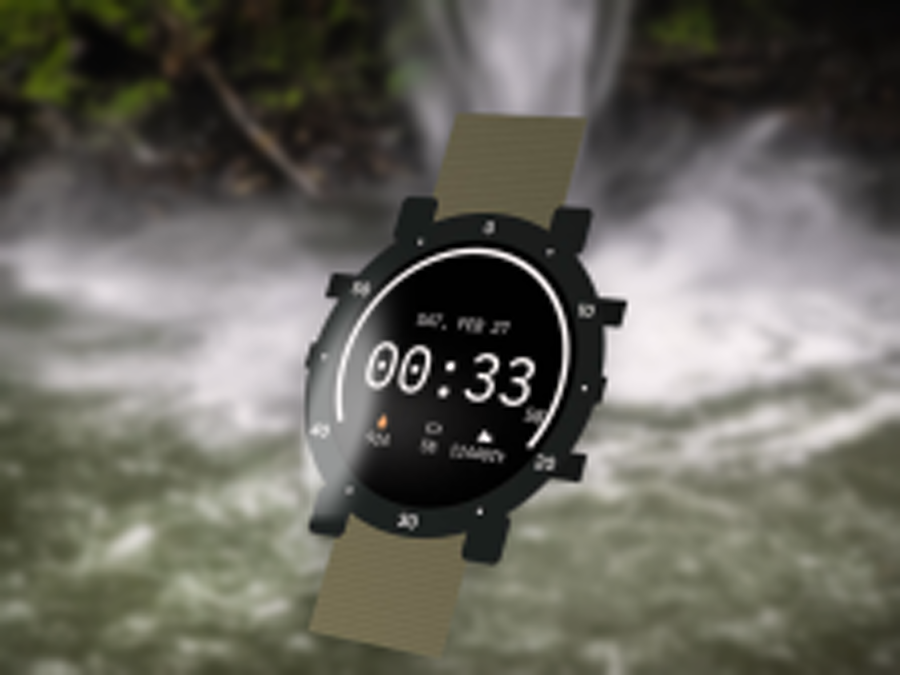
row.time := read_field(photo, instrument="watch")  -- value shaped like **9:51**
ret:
**0:33**
